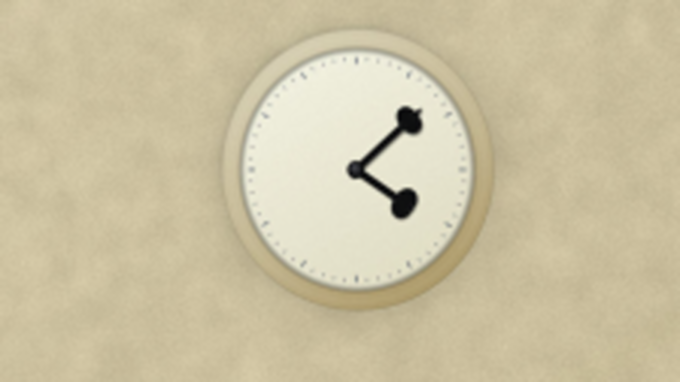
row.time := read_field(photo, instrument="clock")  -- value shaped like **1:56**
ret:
**4:08**
